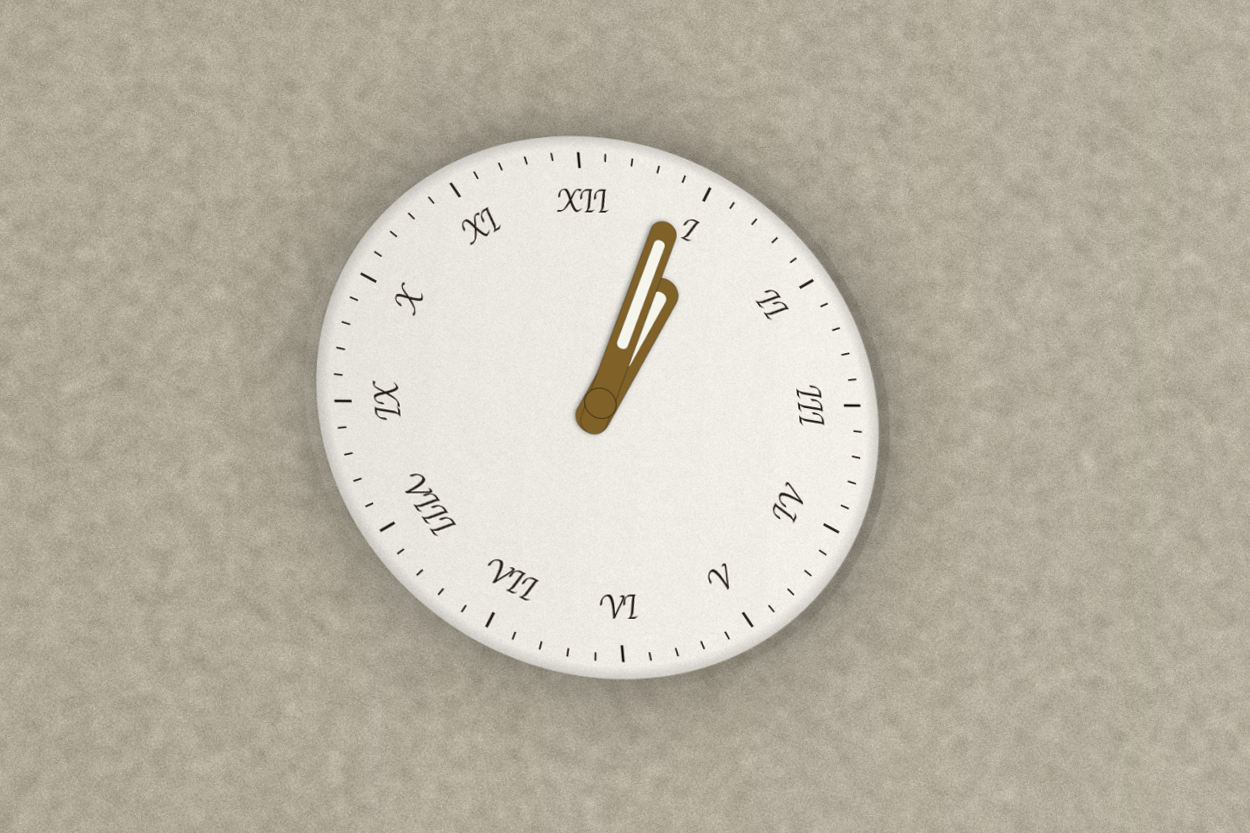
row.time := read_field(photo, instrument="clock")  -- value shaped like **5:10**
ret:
**1:04**
